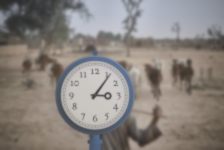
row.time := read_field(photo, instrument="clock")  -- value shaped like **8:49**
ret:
**3:06**
